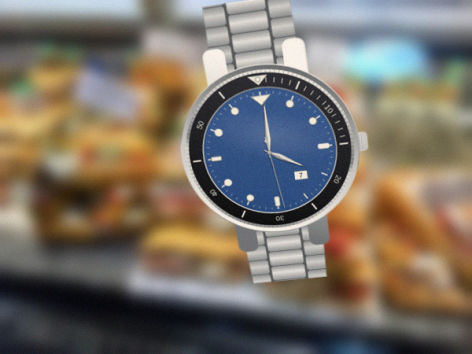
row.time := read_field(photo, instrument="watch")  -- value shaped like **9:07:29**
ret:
**4:00:29**
